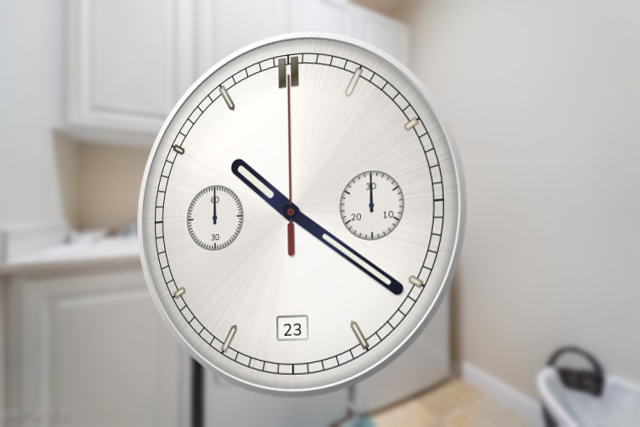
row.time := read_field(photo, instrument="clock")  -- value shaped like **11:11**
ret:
**10:21**
